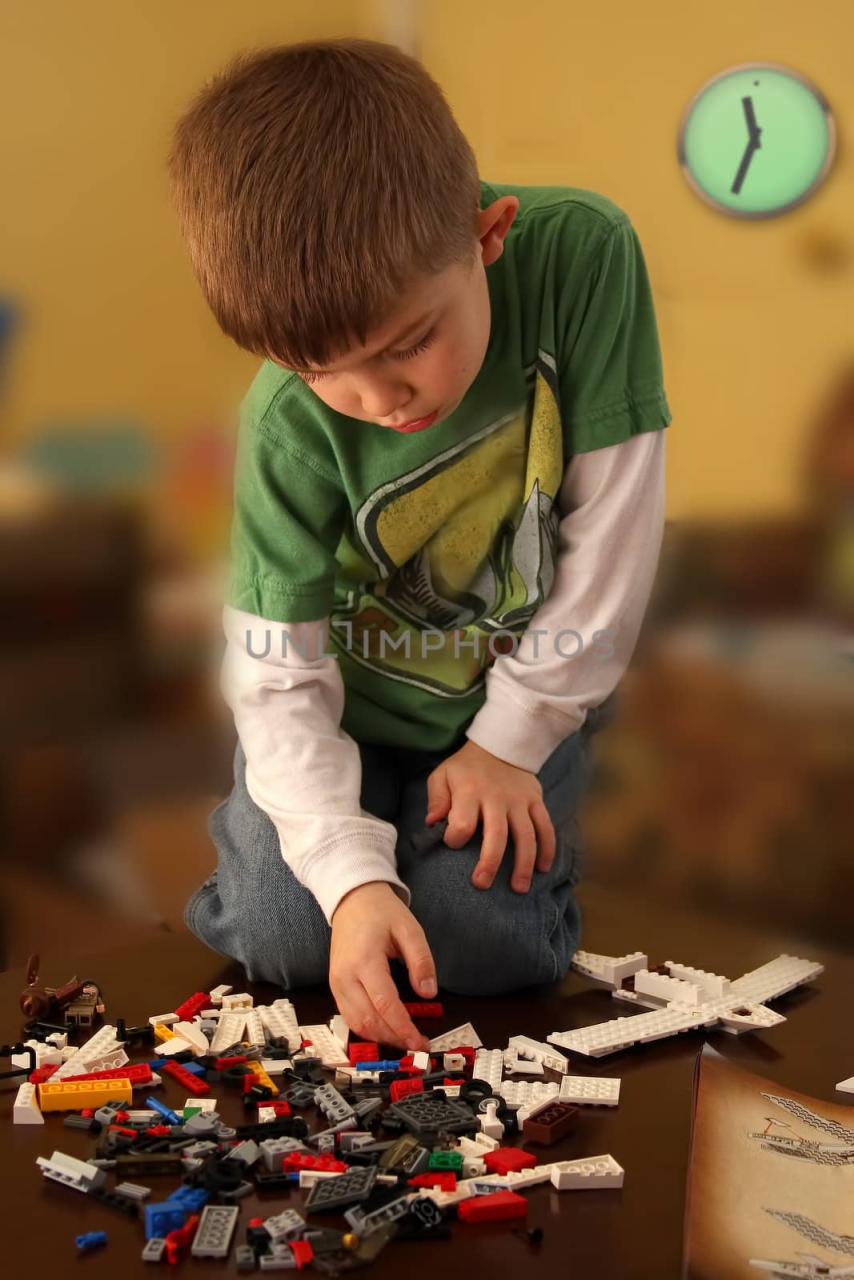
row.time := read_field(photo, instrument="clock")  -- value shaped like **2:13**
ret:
**11:33**
